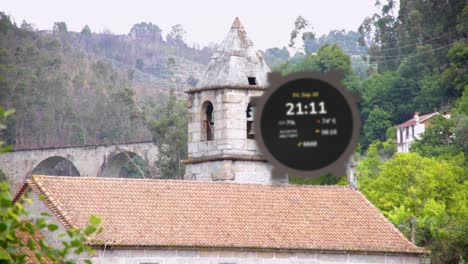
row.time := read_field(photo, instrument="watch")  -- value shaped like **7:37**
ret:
**21:11**
